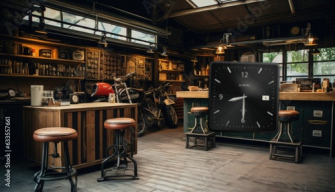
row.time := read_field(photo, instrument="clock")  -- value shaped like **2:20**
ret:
**8:30**
